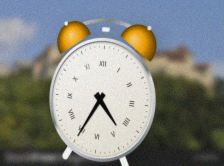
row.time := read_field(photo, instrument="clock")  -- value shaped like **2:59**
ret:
**4:35**
